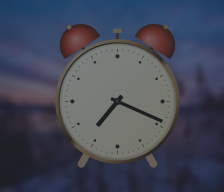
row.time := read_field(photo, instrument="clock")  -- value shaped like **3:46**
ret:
**7:19**
